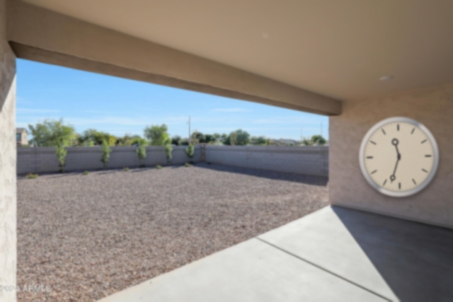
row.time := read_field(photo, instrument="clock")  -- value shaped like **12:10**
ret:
**11:33**
